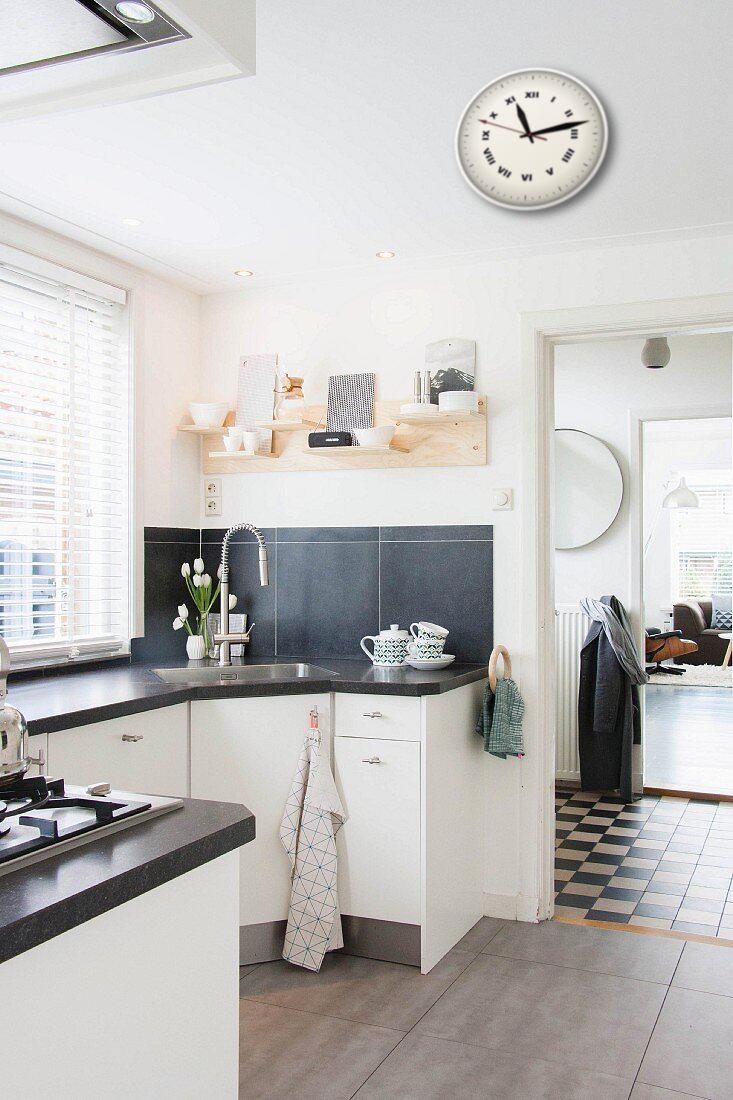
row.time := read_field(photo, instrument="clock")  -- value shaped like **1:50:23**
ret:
**11:12:48**
